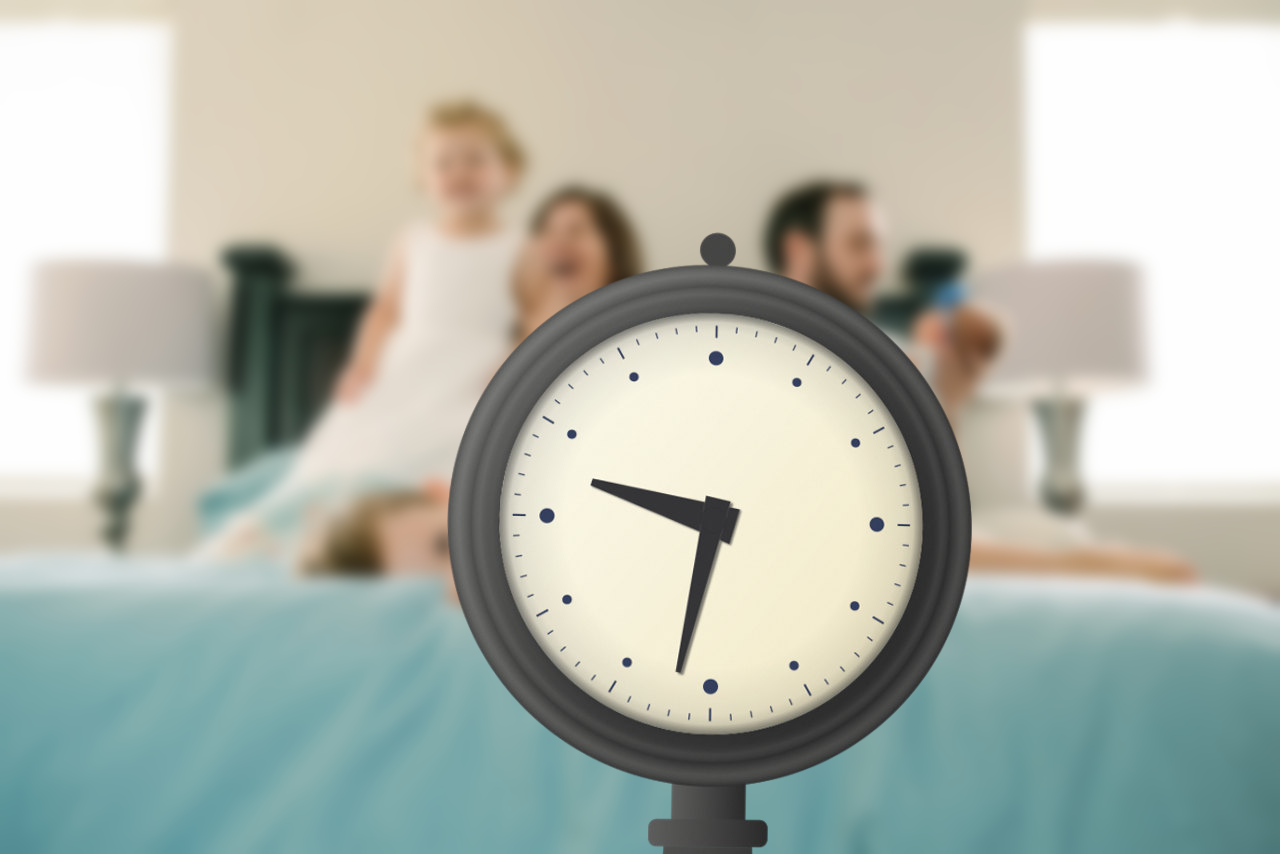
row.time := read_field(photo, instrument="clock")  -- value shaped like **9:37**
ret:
**9:32**
